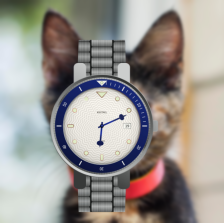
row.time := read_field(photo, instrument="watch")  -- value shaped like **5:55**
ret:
**6:11**
